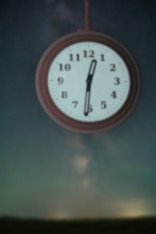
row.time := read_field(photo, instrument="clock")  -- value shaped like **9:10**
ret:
**12:31**
